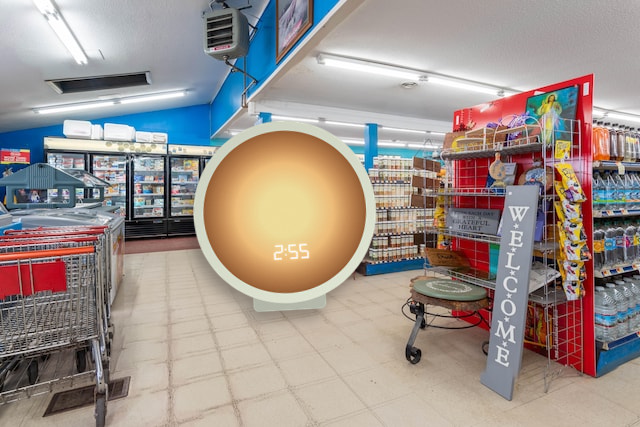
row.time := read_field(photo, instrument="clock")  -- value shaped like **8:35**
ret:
**2:55**
